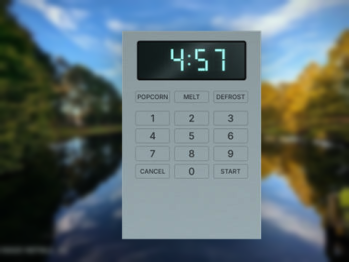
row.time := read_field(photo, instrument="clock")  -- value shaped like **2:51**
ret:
**4:57**
